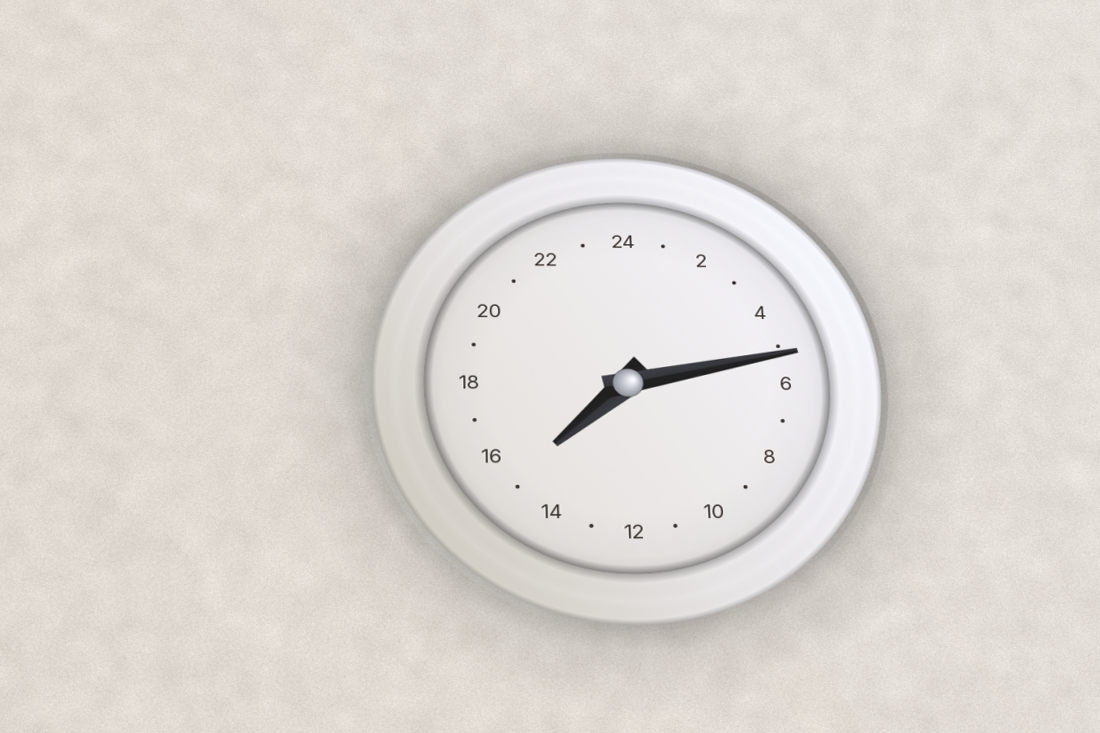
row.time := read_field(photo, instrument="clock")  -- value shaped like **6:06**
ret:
**15:13**
